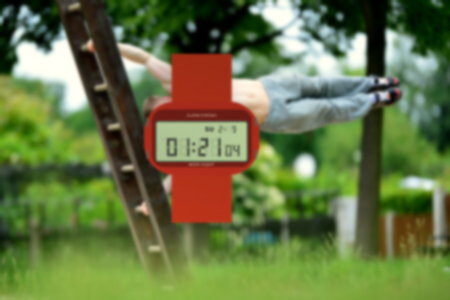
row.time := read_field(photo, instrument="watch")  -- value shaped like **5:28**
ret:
**1:21**
